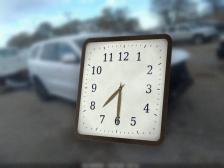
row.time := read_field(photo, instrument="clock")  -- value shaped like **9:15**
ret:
**7:30**
